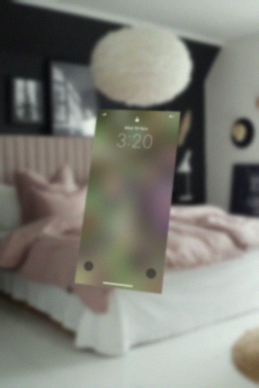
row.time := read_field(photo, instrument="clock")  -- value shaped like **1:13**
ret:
**3:20**
